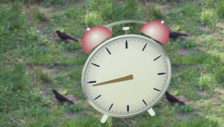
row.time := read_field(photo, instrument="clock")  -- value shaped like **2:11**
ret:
**8:44**
